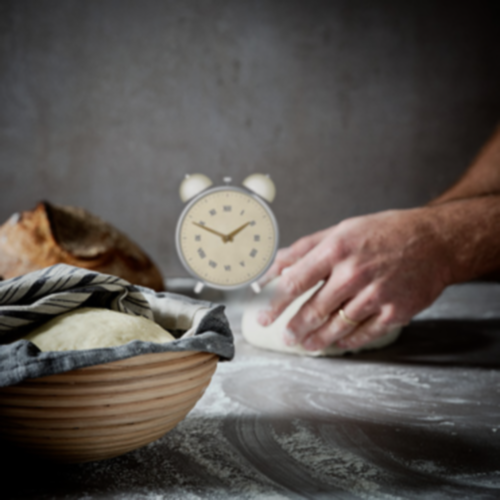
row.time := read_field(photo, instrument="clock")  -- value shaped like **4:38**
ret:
**1:49**
